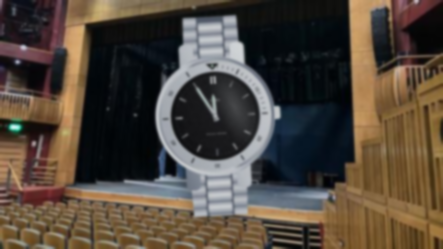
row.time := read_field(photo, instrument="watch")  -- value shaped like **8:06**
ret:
**11:55**
